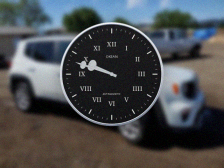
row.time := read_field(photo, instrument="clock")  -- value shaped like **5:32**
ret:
**9:48**
